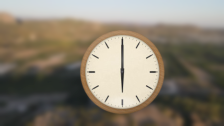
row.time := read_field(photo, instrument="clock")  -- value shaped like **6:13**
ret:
**6:00**
